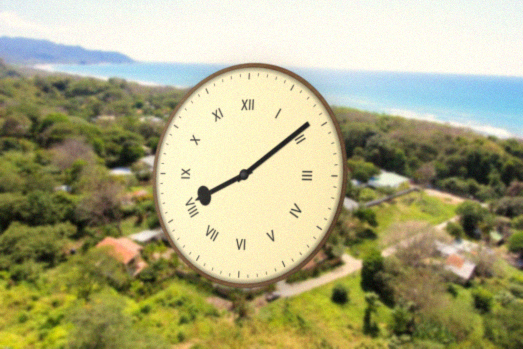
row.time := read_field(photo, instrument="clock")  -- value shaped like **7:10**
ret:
**8:09**
